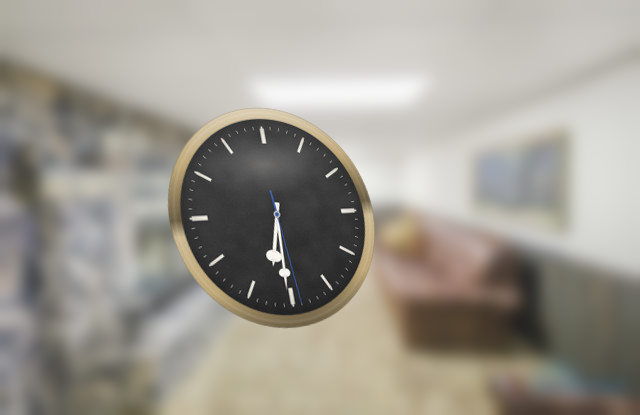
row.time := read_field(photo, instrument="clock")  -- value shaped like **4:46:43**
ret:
**6:30:29**
